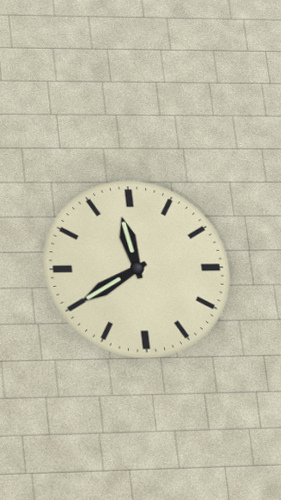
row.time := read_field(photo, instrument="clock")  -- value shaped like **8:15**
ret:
**11:40**
